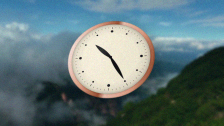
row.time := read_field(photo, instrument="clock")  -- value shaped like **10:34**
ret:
**10:25**
